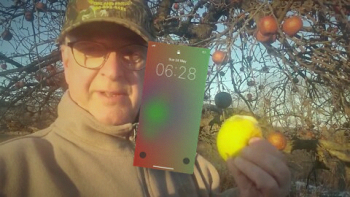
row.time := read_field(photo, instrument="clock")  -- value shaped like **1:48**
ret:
**6:28**
